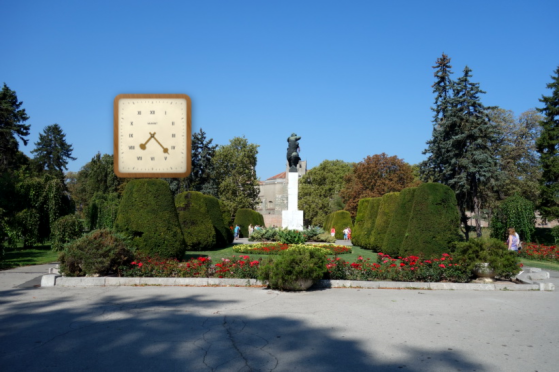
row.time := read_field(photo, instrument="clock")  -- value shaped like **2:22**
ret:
**7:23**
